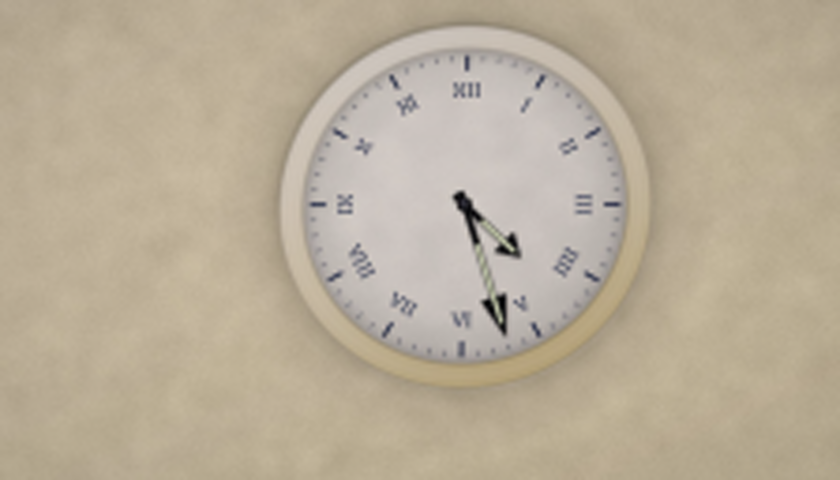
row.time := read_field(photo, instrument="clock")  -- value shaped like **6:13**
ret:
**4:27**
